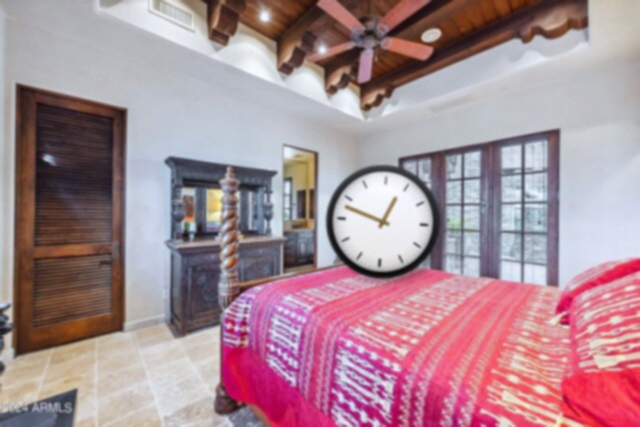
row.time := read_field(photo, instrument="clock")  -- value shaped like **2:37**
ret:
**12:48**
